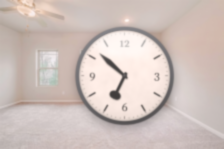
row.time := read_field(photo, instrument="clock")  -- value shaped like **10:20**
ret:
**6:52**
